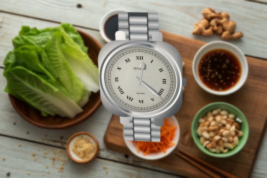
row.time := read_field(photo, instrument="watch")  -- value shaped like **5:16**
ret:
**12:22**
